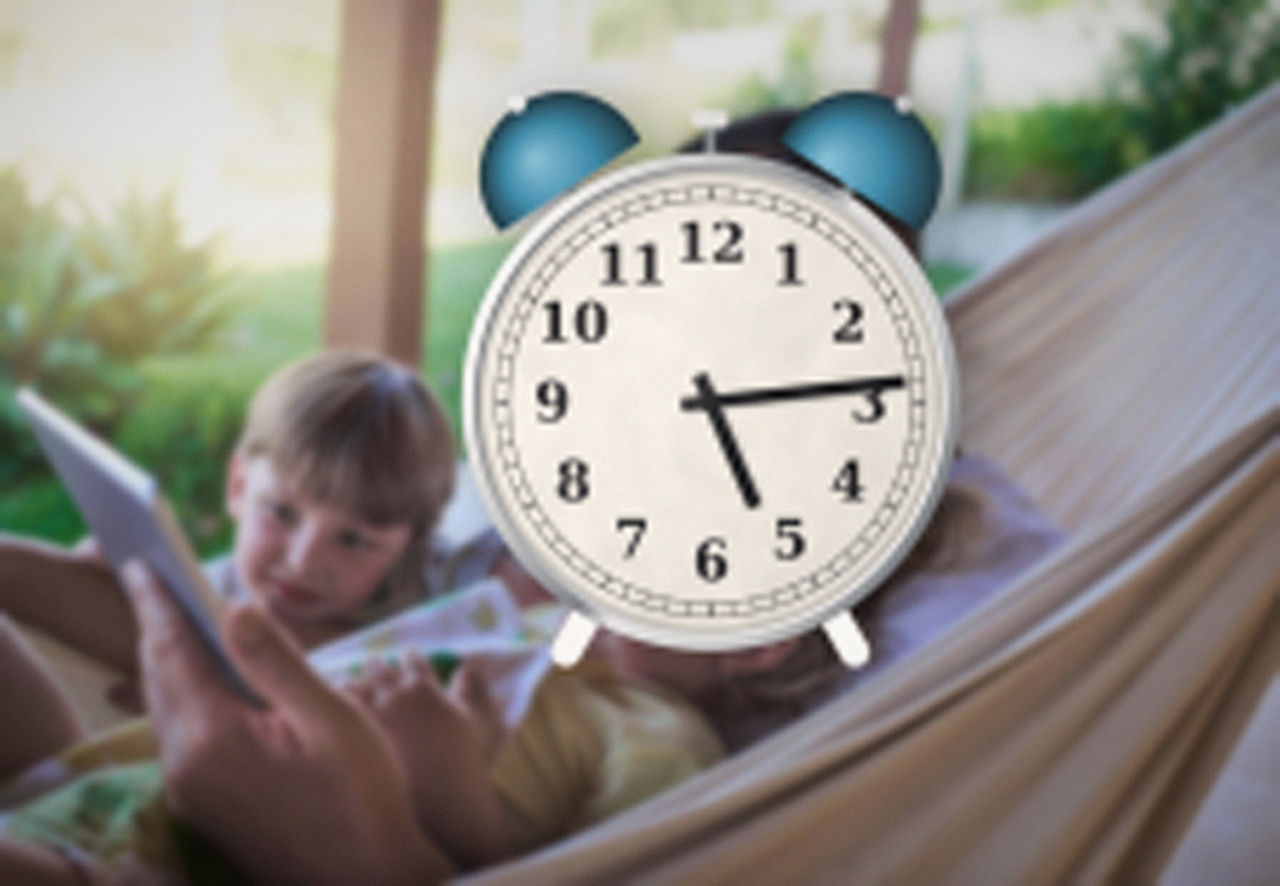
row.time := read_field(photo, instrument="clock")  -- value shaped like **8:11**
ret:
**5:14**
